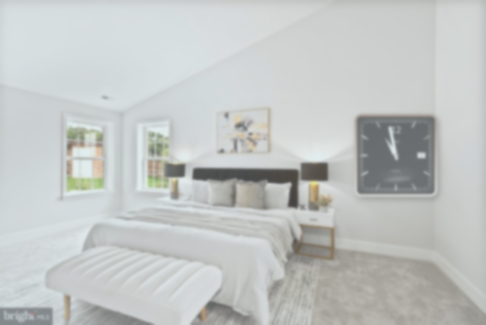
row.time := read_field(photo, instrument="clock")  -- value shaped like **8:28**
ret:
**10:58**
